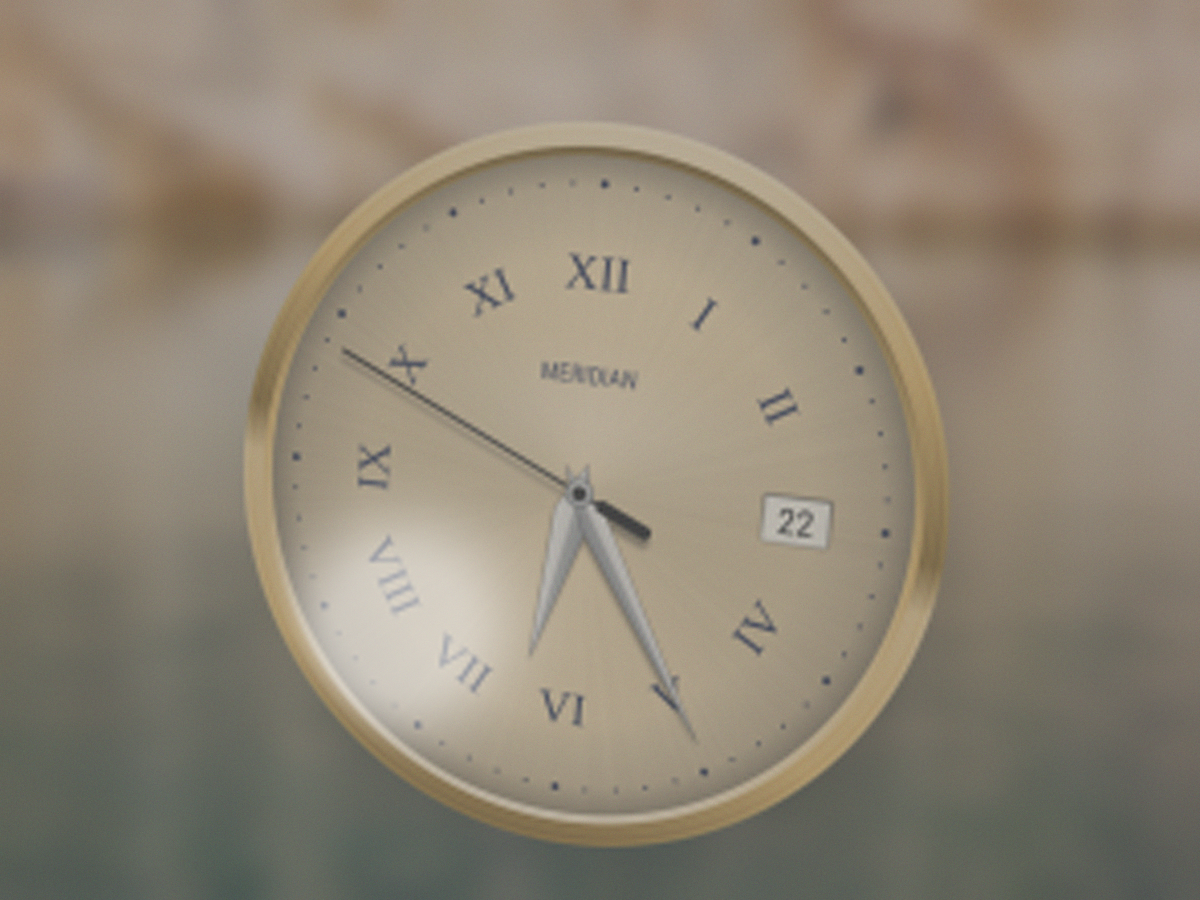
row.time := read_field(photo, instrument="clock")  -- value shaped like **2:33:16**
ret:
**6:24:49**
